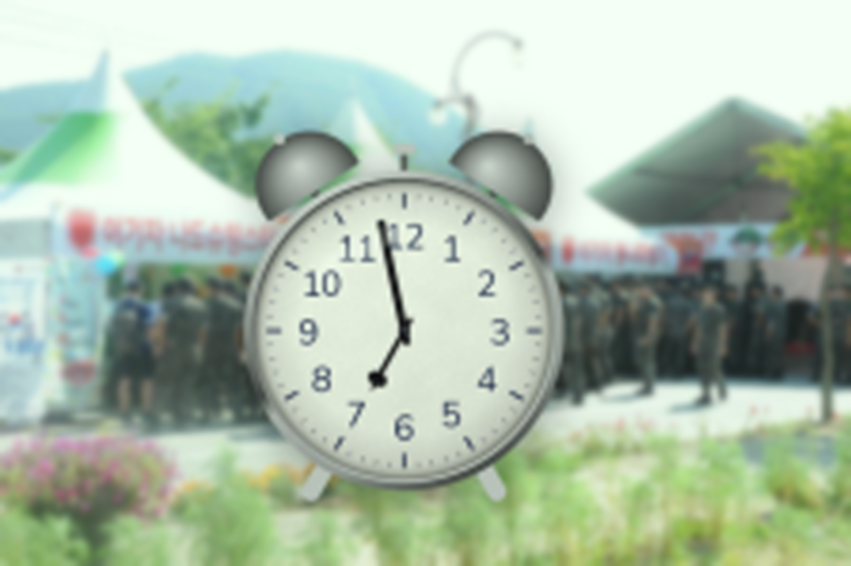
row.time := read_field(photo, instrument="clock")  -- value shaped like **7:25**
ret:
**6:58**
